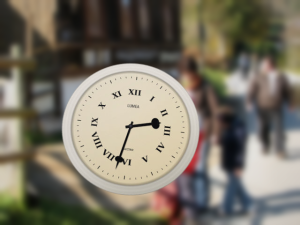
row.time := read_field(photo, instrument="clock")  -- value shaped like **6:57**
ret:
**2:32**
